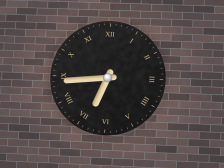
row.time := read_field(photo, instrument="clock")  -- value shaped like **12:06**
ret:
**6:44**
